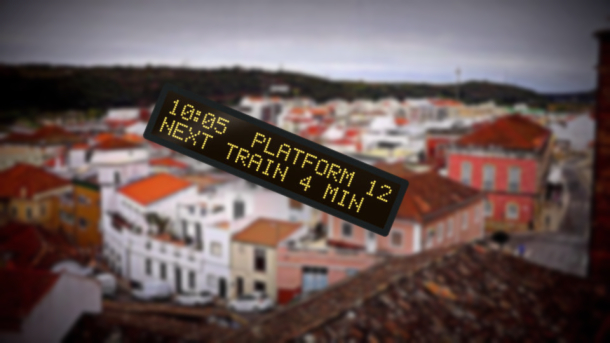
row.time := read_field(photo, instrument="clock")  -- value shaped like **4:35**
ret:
**10:05**
